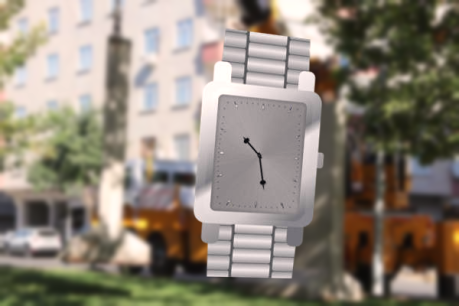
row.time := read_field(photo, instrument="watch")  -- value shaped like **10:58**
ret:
**10:28**
